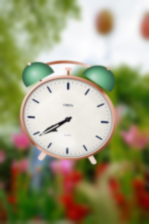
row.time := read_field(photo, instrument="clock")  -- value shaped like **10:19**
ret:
**7:39**
